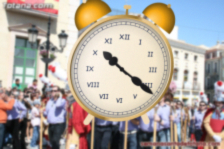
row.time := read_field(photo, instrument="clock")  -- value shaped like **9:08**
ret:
**10:21**
